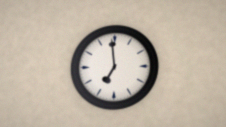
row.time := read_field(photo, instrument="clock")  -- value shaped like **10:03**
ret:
**6:59**
